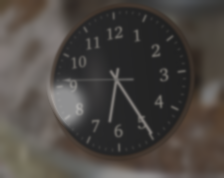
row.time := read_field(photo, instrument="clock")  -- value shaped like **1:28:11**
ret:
**6:24:46**
